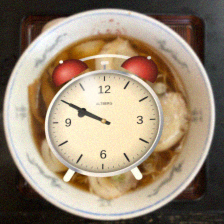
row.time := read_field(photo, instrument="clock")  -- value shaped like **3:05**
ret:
**9:50**
